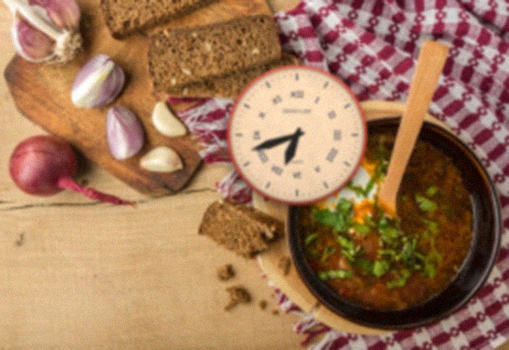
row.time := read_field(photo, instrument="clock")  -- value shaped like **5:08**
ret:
**6:42**
